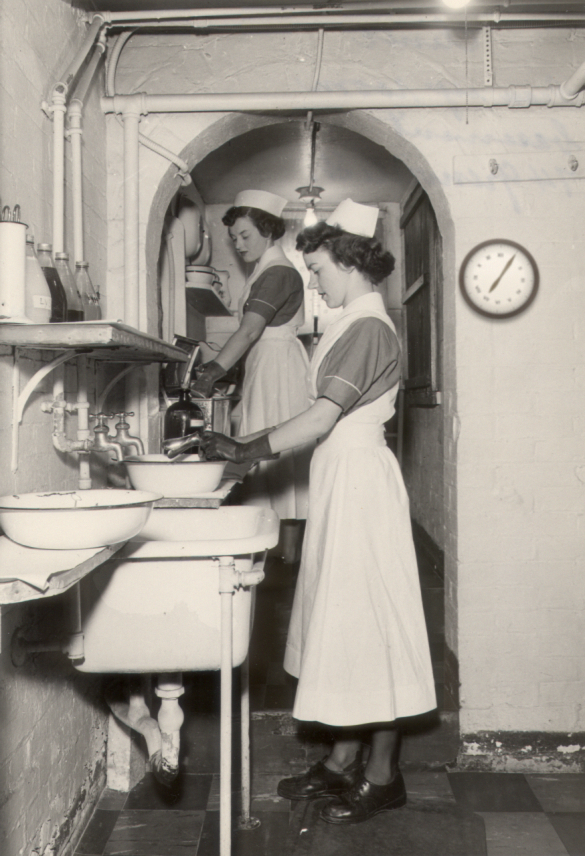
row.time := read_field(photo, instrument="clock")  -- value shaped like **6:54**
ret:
**7:05**
